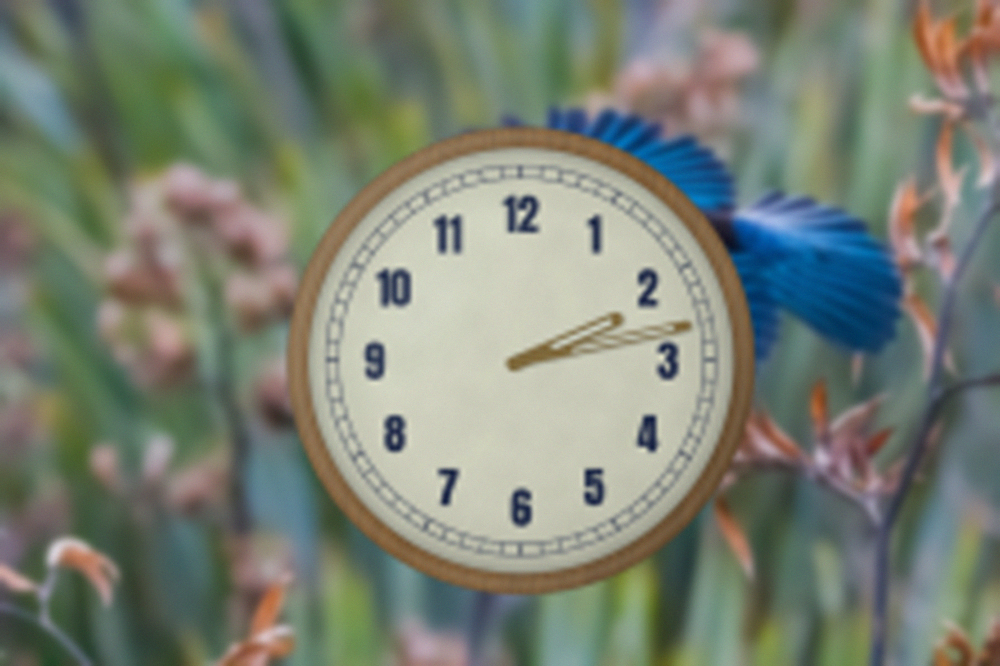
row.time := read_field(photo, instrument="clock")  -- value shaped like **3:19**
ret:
**2:13**
